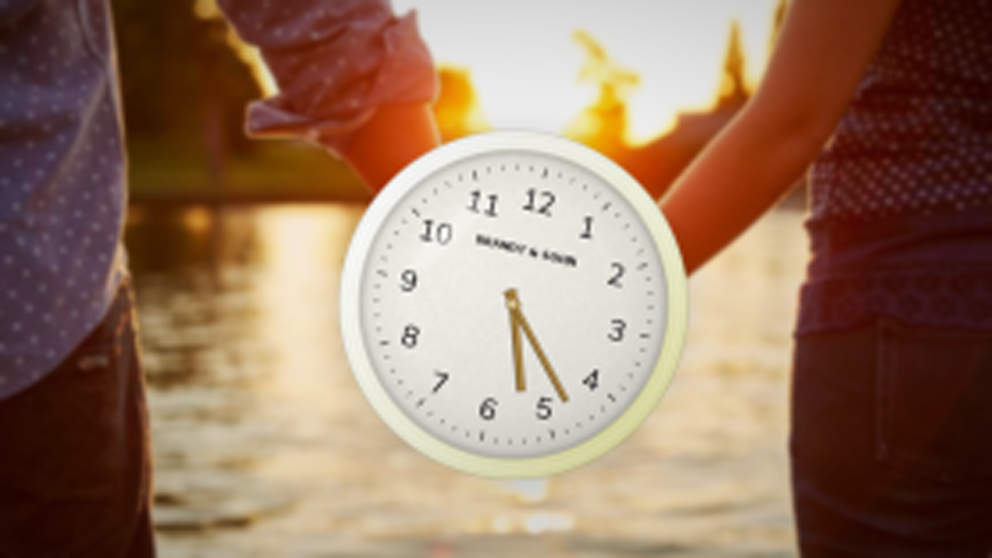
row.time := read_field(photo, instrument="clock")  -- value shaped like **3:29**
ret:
**5:23**
